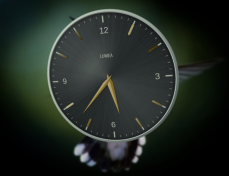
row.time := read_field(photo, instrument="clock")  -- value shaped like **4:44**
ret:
**5:37**
